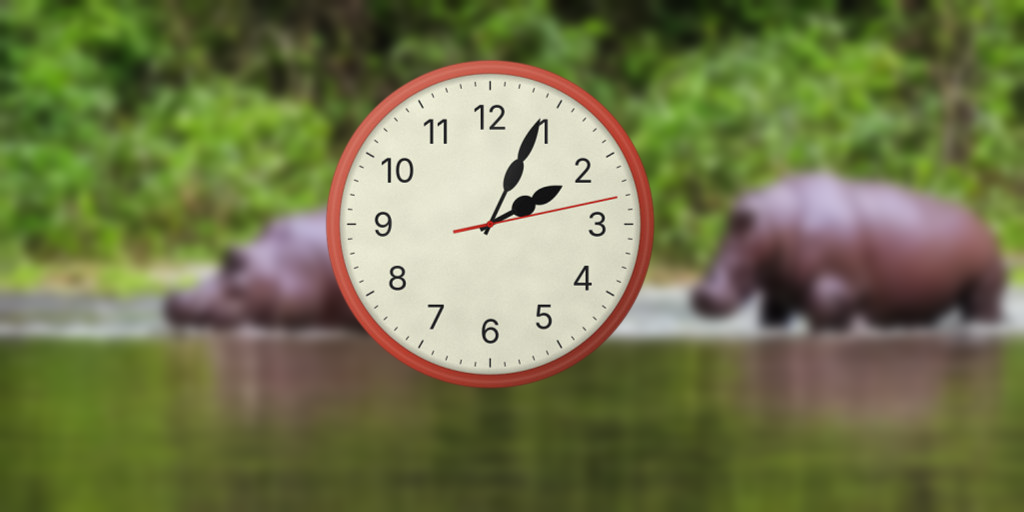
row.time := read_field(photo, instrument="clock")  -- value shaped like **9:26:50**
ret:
**2:04:13**
